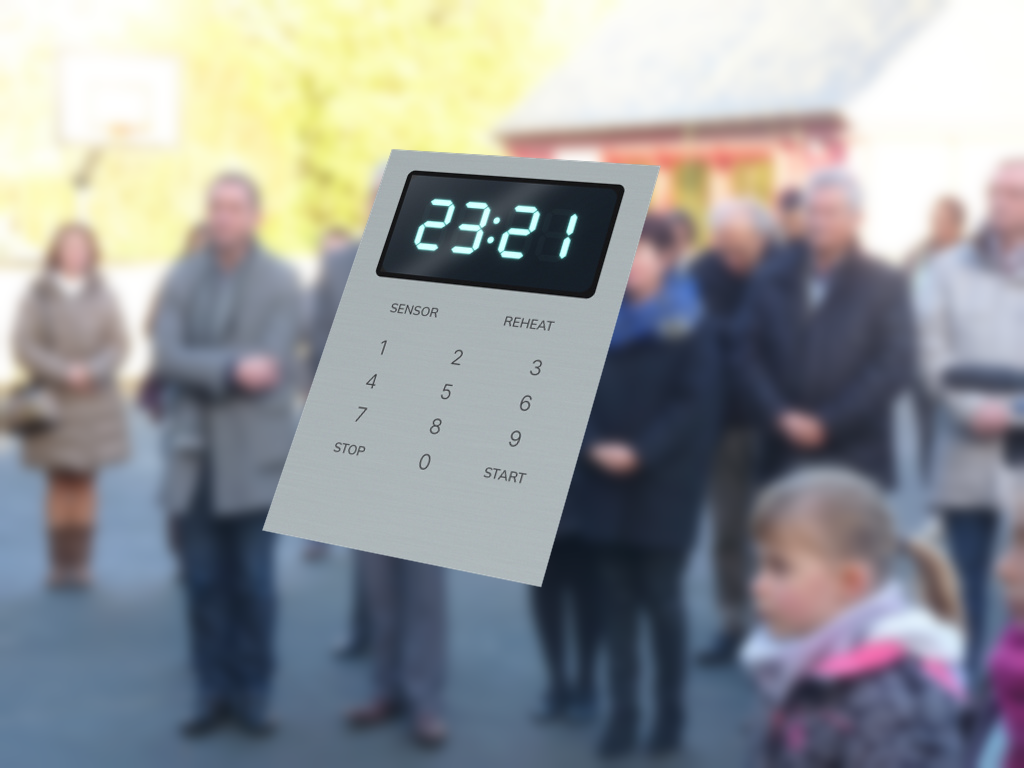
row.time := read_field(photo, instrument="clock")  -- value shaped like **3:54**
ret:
**23:21**
